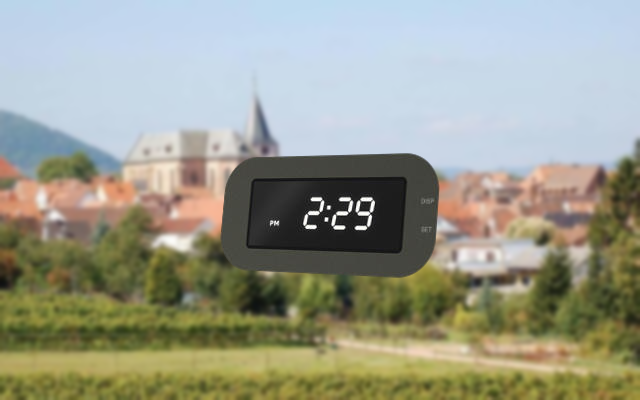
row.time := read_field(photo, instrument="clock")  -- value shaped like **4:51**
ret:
**2:29**
